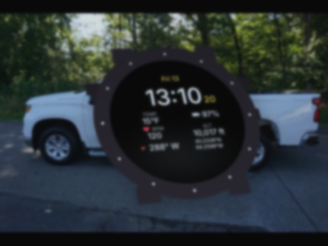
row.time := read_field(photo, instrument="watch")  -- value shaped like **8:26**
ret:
**13:10**
